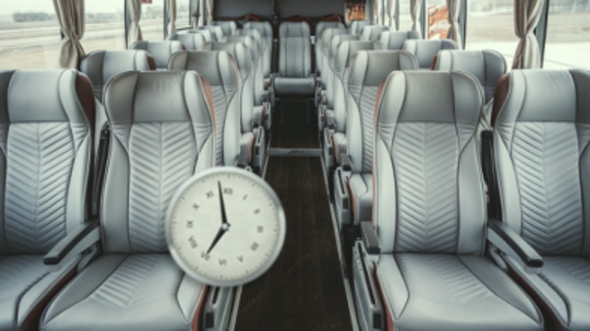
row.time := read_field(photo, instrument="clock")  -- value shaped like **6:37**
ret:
**6:58**
